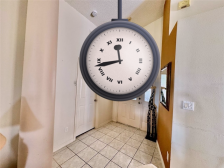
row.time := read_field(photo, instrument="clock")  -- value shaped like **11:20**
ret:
**11:43**
